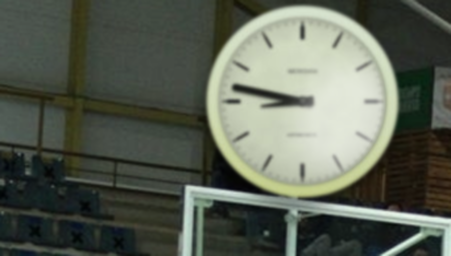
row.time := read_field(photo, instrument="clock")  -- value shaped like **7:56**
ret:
**8:47**
